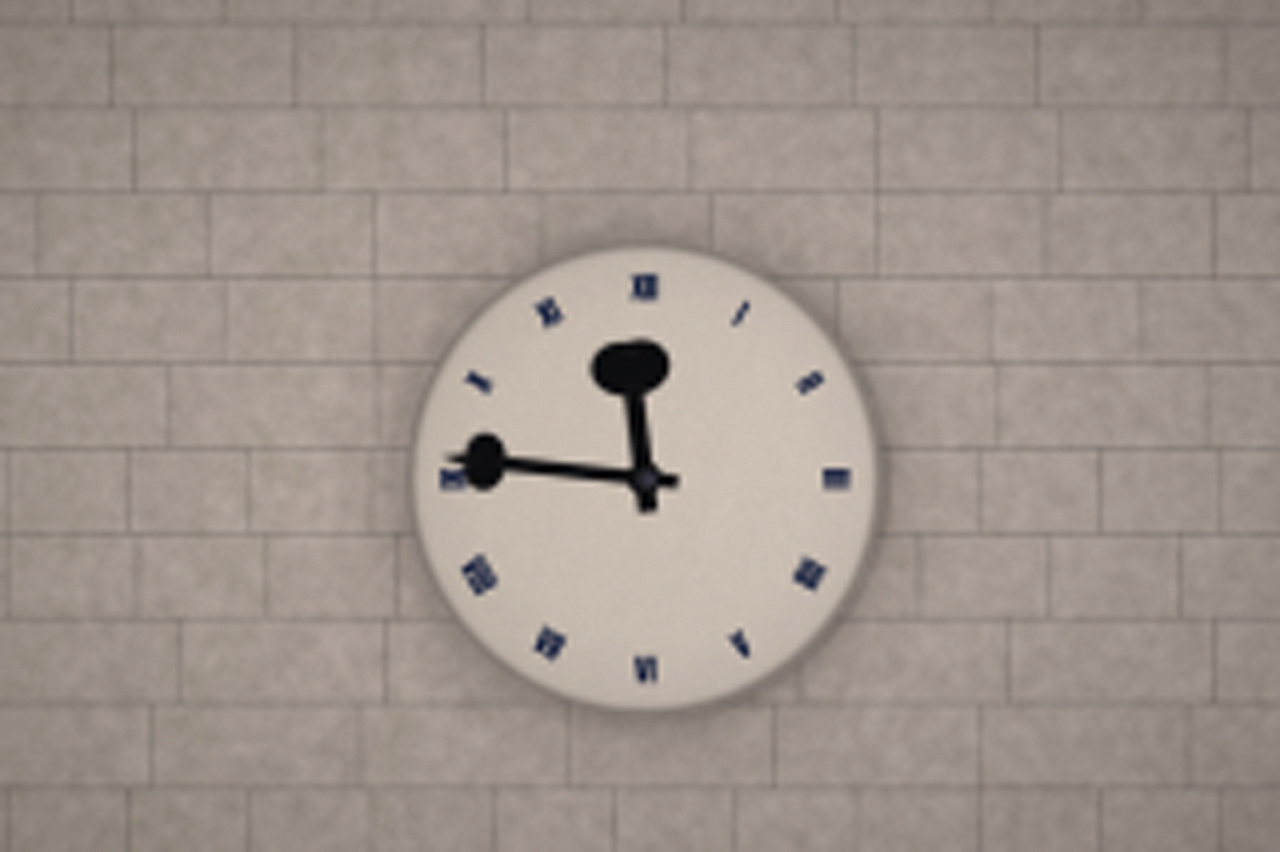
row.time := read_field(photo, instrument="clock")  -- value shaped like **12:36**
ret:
**11:46**
